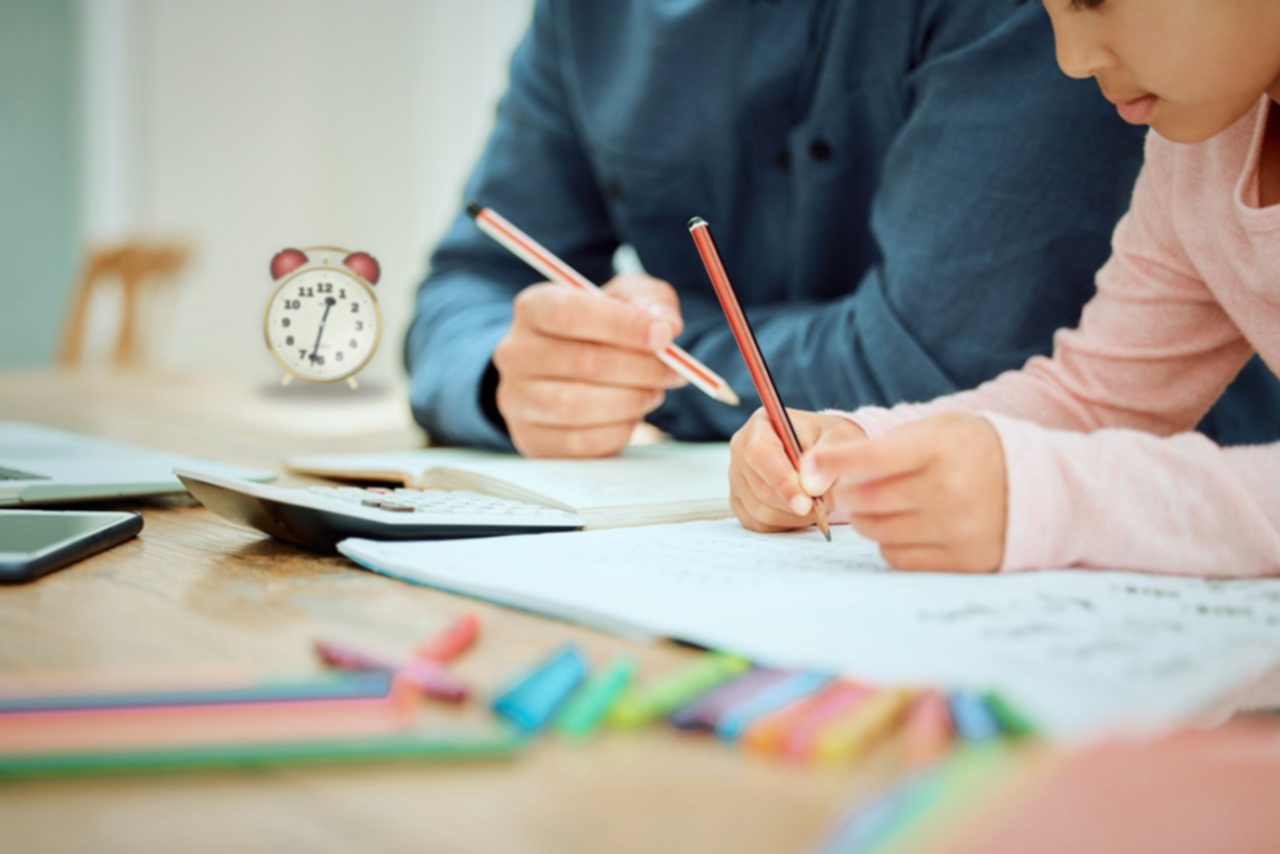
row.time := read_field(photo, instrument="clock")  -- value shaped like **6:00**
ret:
**12:32**
